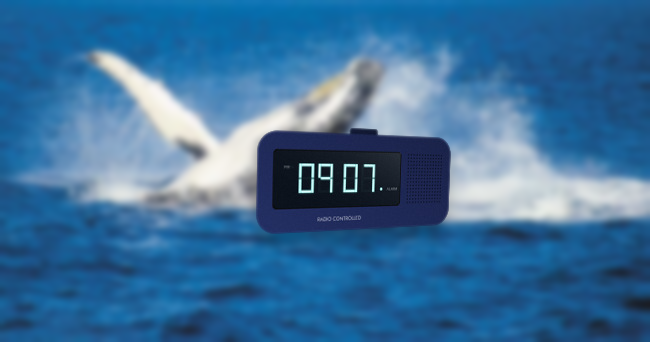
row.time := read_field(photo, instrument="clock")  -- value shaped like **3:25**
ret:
**9:07**
